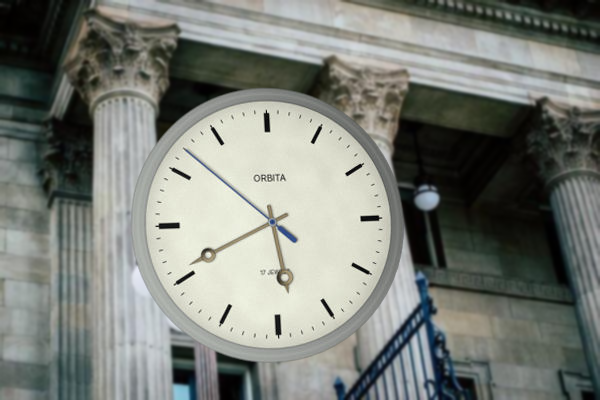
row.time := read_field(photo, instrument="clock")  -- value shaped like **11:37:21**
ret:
**5:40:52**
